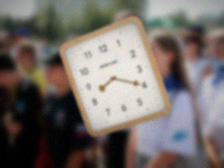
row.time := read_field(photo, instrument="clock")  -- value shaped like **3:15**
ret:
**8:20**
